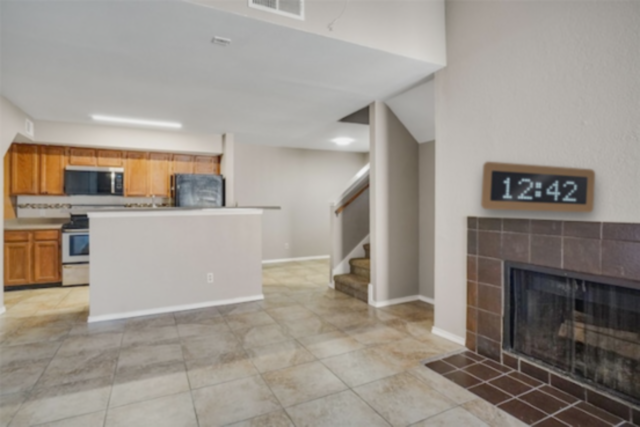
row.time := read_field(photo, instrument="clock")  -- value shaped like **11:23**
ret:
**12:42**
